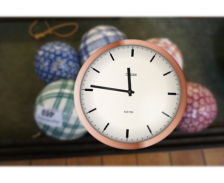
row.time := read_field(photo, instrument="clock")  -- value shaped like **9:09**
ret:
**11:46**
